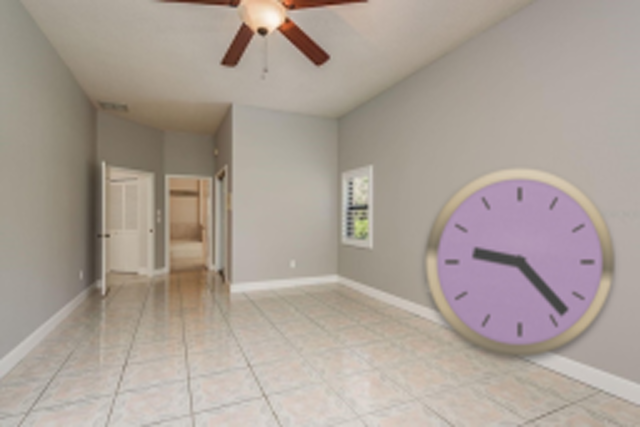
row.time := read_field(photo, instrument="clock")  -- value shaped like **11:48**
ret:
**9:23**
